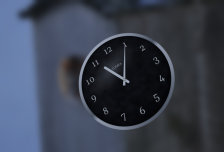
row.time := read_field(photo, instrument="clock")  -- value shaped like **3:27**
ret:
**11:05**
